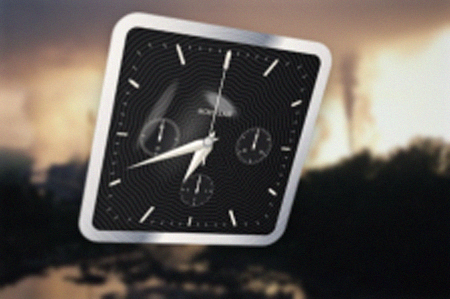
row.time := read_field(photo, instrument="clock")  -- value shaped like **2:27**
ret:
**6:41**
